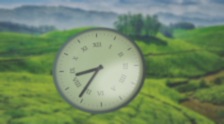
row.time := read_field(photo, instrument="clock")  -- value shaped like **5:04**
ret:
**8:36**
